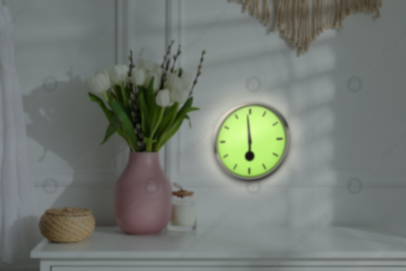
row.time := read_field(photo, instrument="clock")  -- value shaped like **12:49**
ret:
**5:59**
